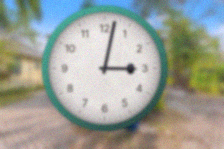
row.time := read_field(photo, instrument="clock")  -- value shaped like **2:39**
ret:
**3:02**
